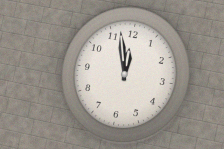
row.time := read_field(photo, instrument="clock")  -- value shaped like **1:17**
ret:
**11:57**
